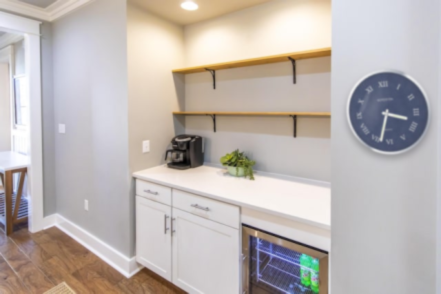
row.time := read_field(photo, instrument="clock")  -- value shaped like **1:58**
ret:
**3:33**
